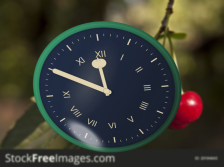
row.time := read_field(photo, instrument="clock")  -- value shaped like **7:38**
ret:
**11:50**
